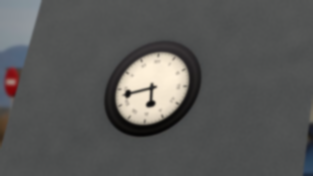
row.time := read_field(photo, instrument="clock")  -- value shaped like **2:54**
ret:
**5:43**
